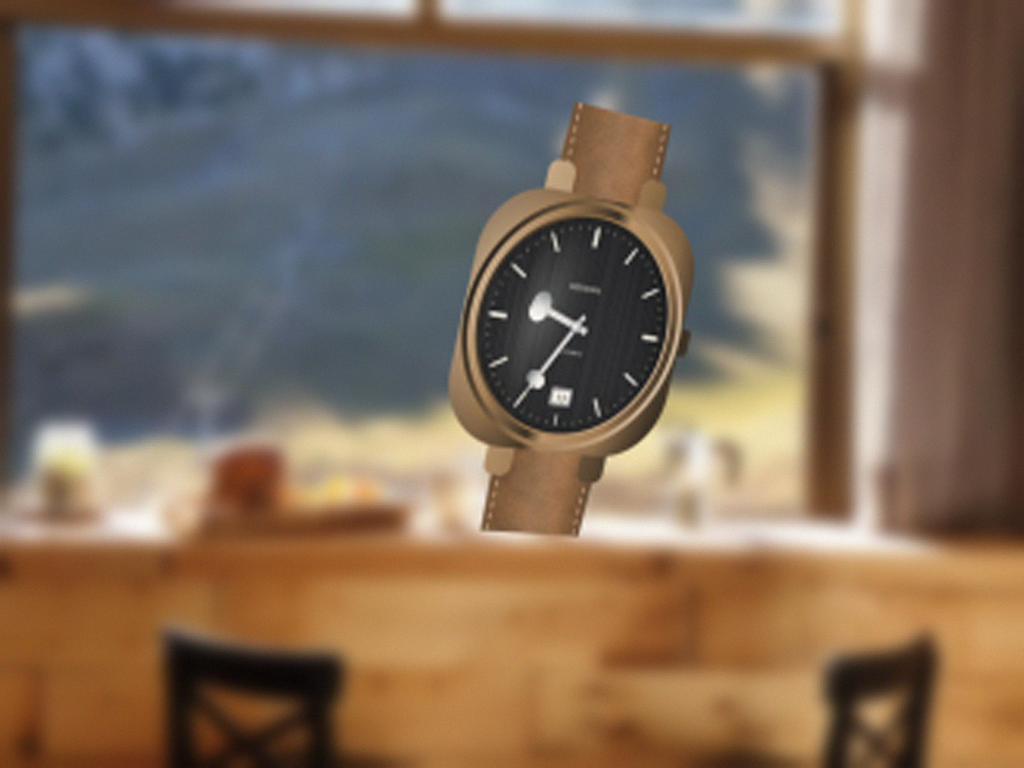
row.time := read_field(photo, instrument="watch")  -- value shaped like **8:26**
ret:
**9:35**
